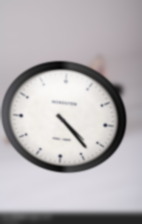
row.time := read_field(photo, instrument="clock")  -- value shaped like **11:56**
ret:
**4:23**
